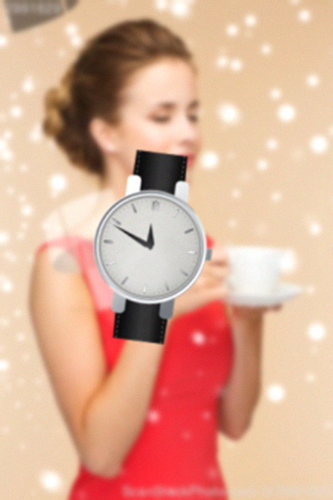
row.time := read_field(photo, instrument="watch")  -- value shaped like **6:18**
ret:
**11:49**
